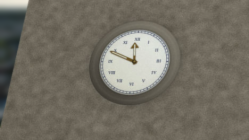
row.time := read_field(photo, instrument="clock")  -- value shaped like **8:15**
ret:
**11:49**
